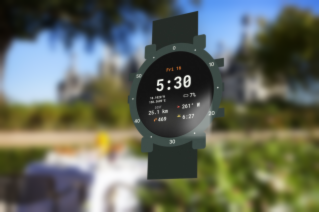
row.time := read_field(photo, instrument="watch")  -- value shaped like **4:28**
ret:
**5:30**
